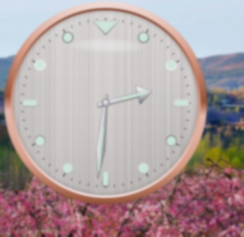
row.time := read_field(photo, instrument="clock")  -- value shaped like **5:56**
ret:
**2:31**
